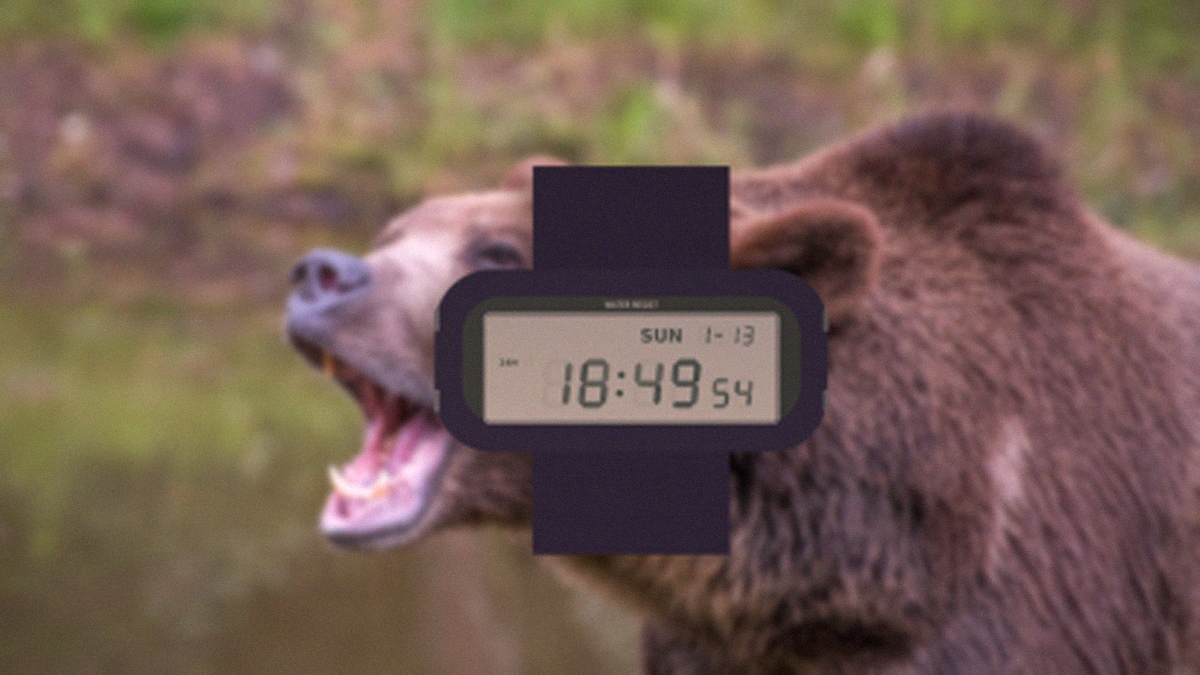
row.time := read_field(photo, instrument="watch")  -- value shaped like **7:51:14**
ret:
**18:49:54**
